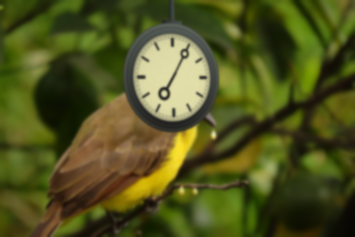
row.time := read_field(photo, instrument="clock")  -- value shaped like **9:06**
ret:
**7:05**
